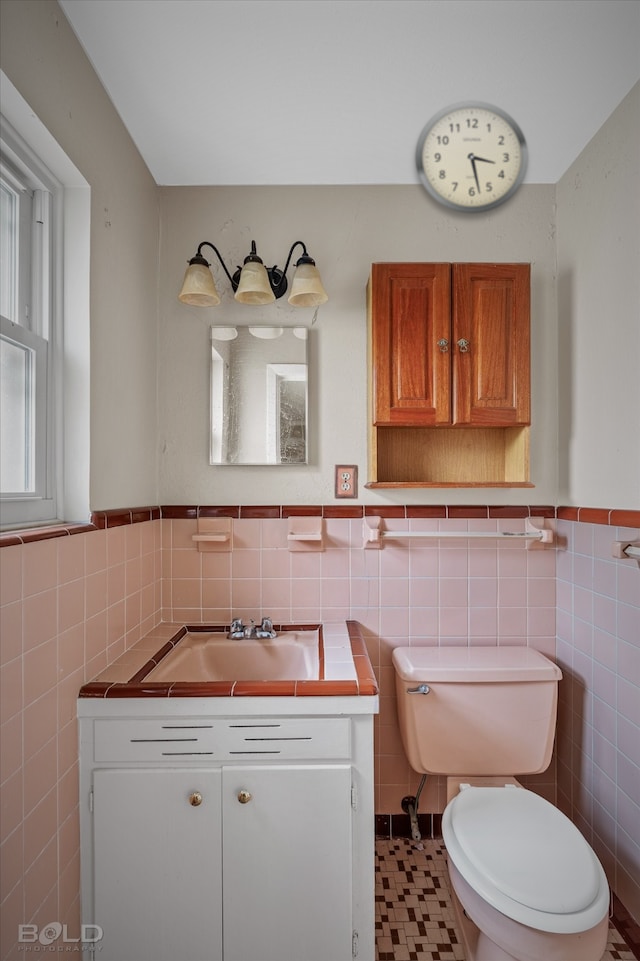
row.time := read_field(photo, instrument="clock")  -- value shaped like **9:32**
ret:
**3:28**
